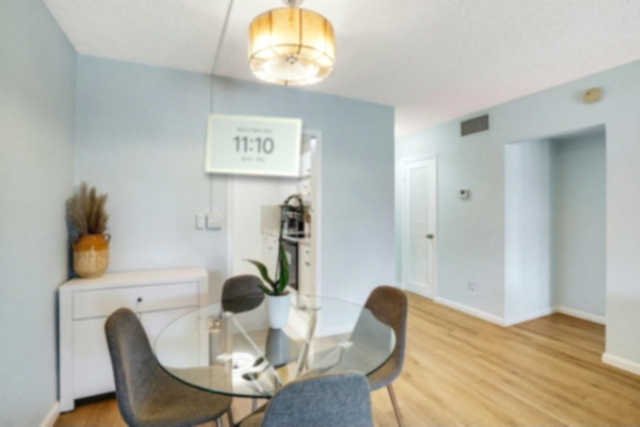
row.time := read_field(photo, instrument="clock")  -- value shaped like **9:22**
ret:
**11:10**
